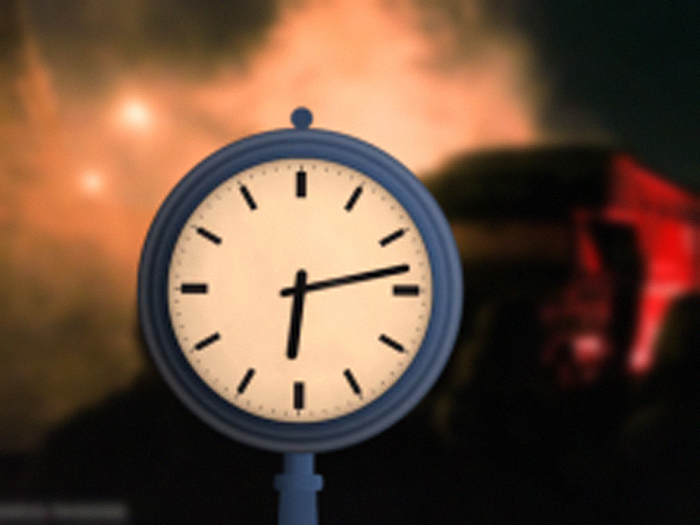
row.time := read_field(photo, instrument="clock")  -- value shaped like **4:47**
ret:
**6:13**
